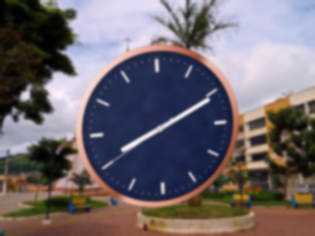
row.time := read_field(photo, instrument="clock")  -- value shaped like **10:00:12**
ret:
**8:10:40**
